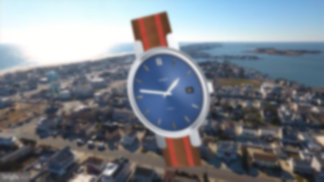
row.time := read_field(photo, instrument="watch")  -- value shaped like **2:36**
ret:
**1:47**
